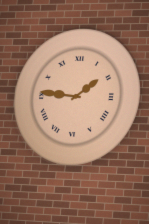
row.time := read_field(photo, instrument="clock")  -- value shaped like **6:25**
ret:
**1:46**
